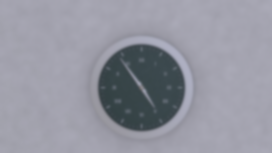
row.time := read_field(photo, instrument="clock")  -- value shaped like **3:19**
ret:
**4:54**
